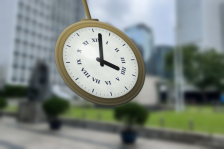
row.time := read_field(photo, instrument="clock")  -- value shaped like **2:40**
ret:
**4:02**
